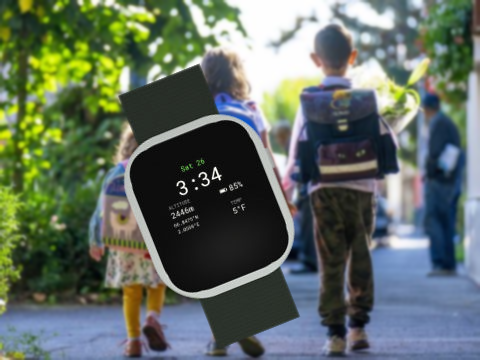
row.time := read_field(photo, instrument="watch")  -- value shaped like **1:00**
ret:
**3:34**
